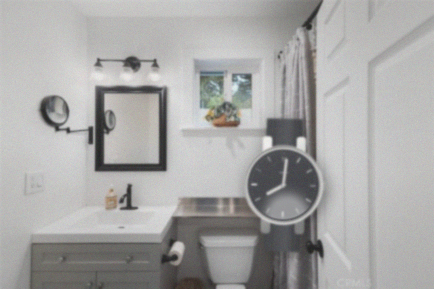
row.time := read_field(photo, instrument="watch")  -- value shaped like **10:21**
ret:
**8:01**
